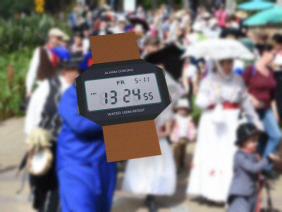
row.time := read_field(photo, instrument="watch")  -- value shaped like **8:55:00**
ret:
**13:24:55**
